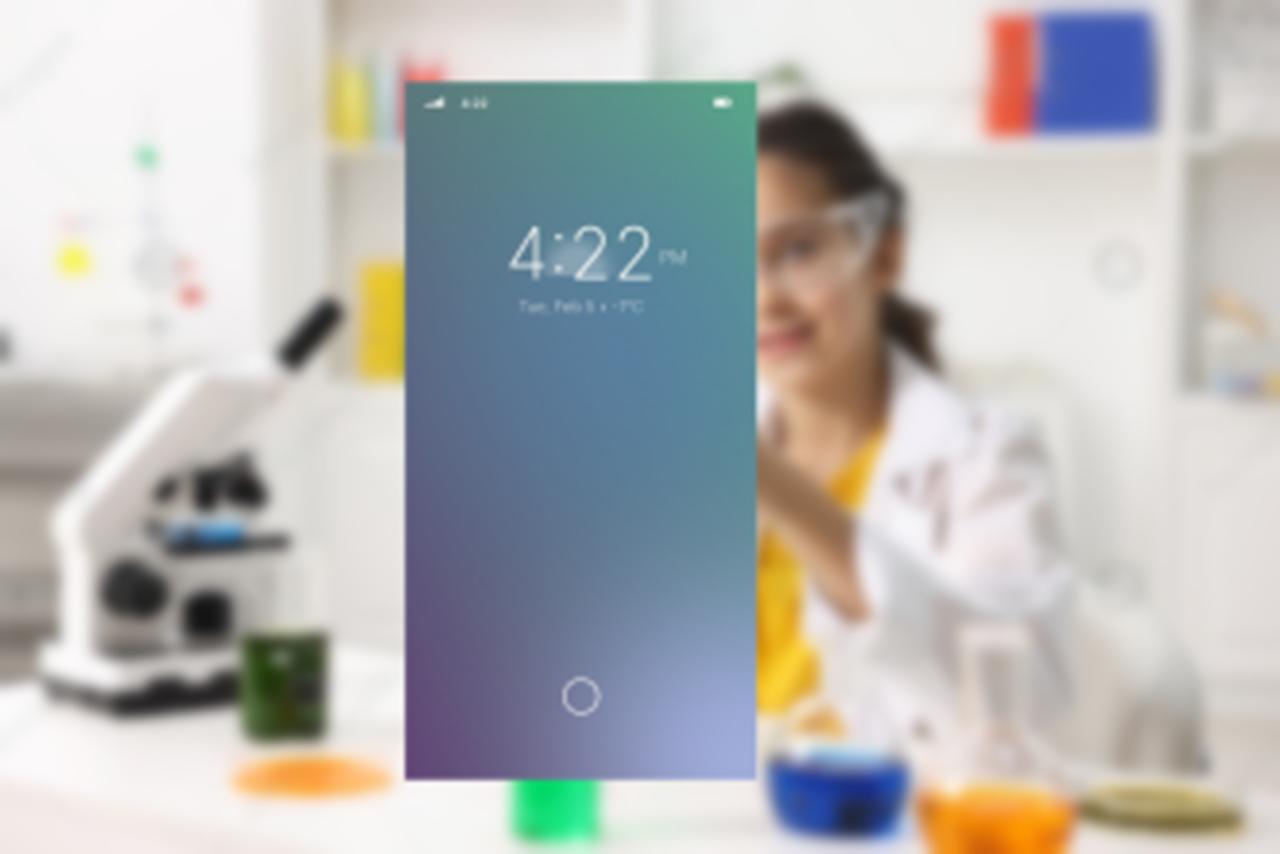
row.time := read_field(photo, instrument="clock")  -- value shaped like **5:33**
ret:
**4:22**
